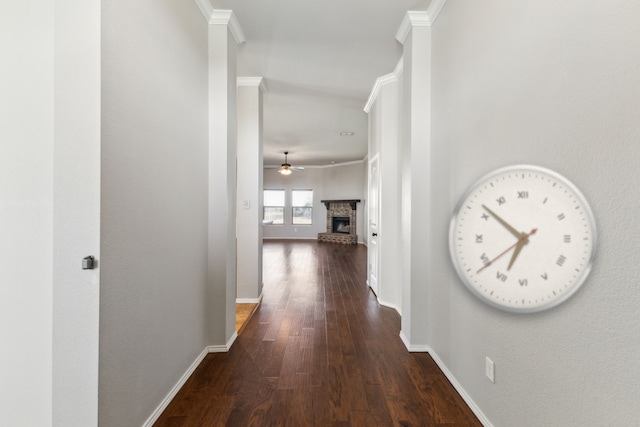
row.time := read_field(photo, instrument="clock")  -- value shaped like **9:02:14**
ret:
**6:51:39**
